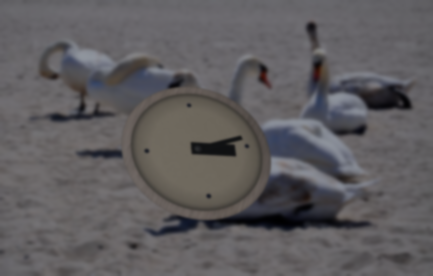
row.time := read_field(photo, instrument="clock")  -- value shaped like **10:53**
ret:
**3:13**
